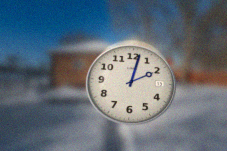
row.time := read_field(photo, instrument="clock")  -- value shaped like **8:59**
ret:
**2:02**
